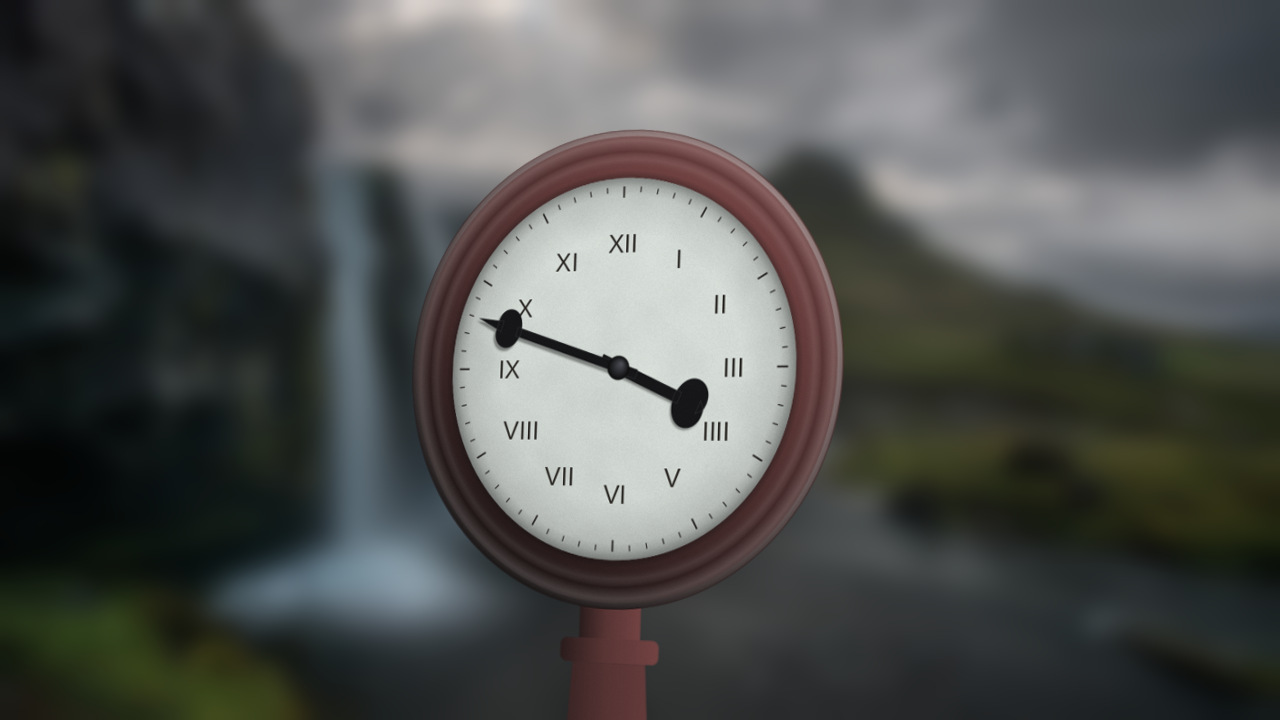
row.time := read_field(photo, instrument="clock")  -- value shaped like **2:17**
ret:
**3:48**
